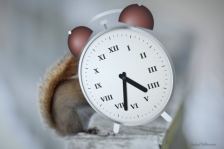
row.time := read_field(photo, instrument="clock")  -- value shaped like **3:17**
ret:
**4:33**
